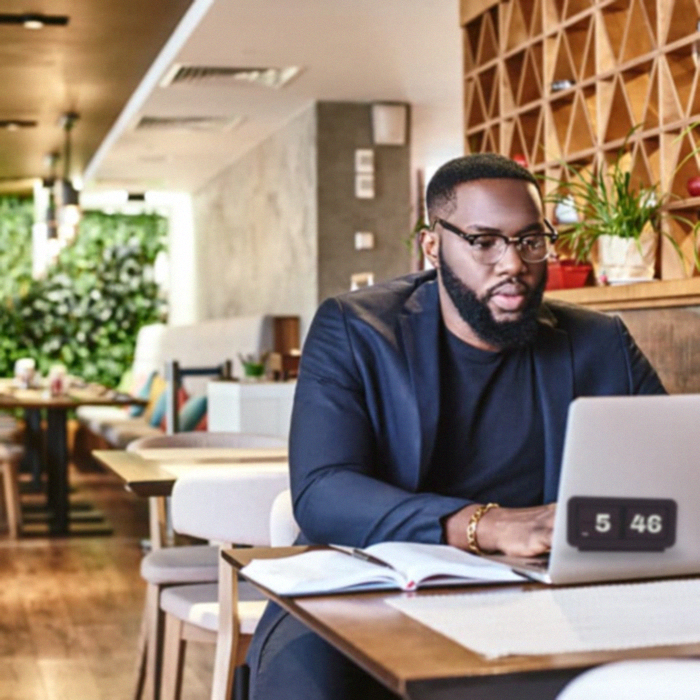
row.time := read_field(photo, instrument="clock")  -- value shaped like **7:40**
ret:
**5:46**
